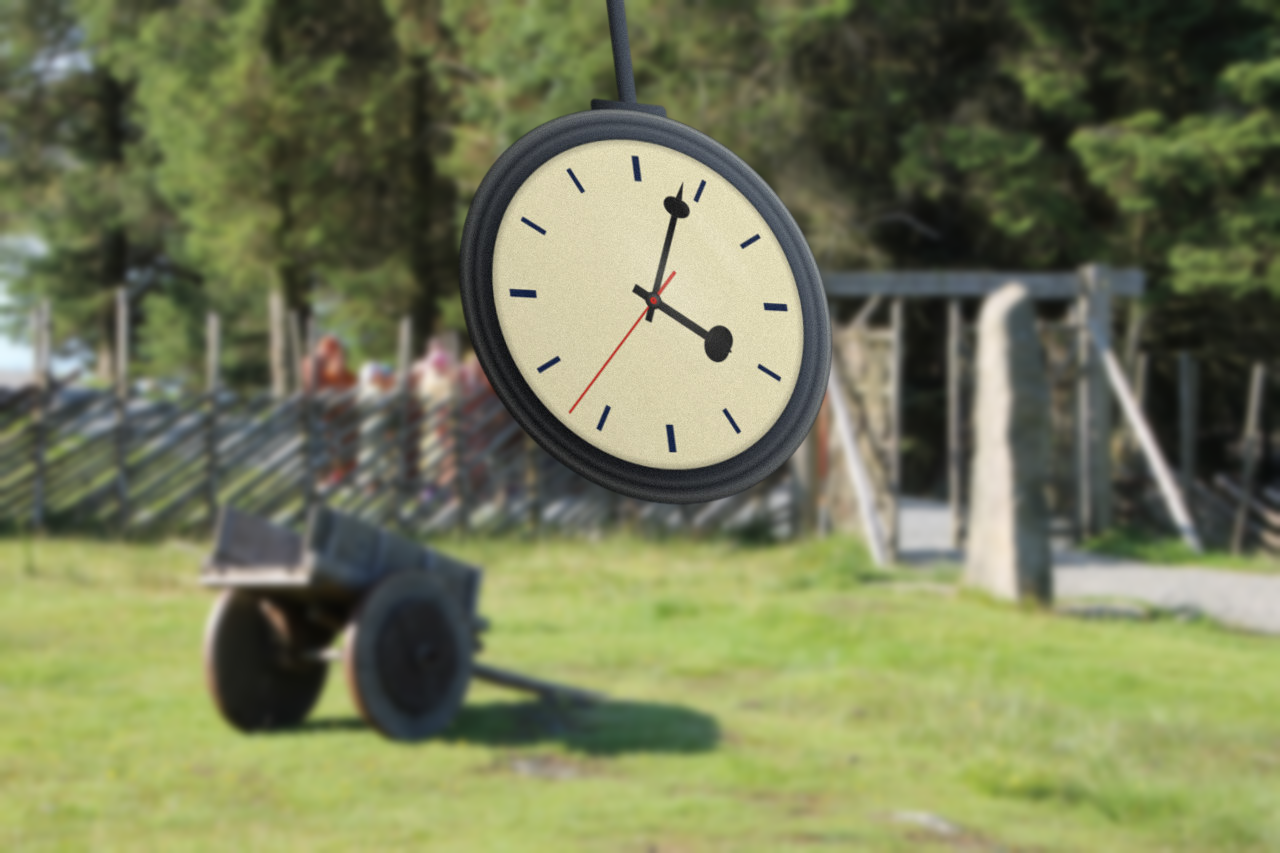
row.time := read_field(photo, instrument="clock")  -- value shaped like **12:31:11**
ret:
**4:03:37**
